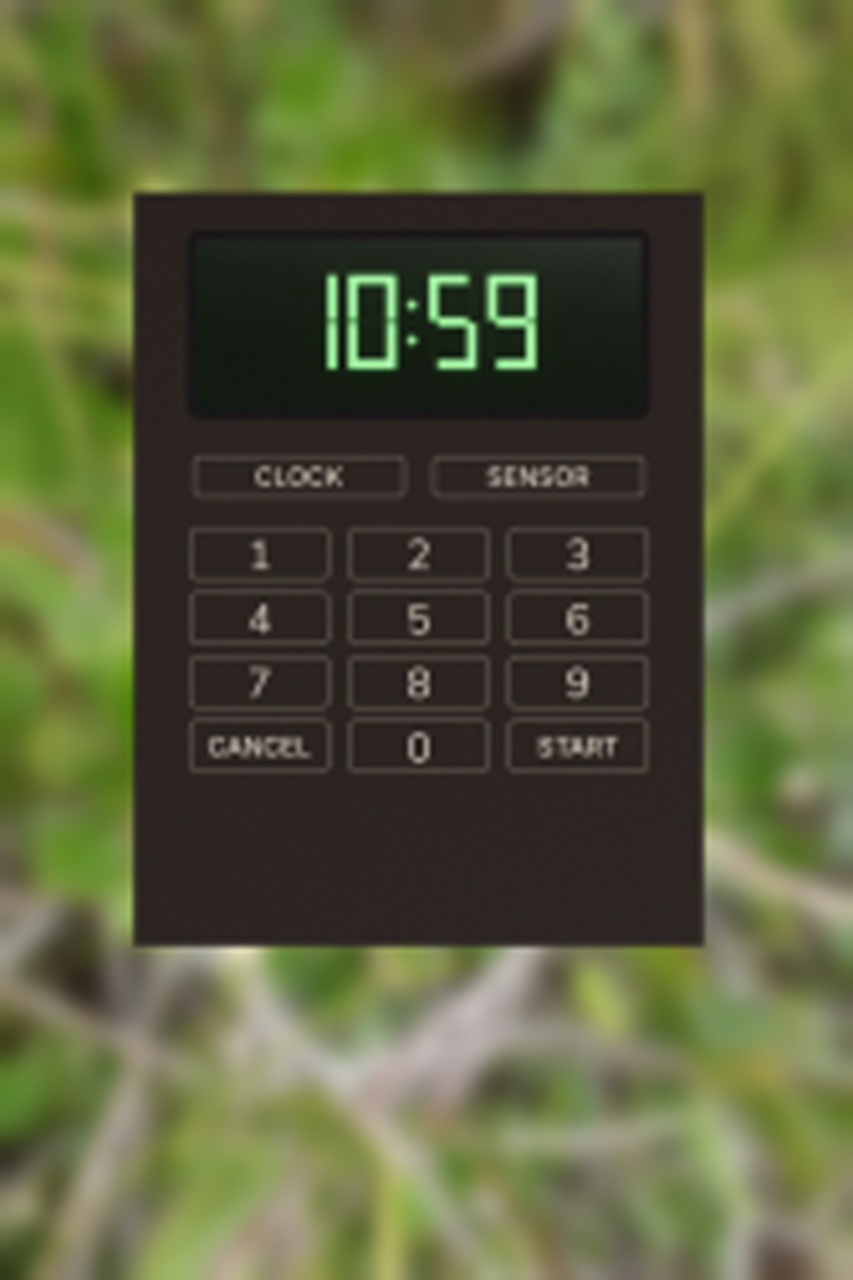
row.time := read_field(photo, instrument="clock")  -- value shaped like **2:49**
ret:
**10:59**
